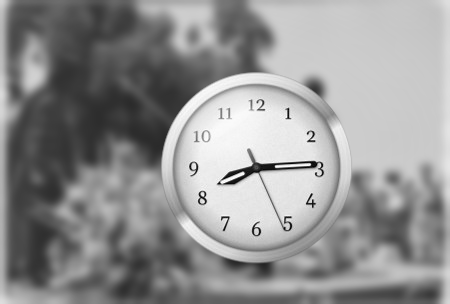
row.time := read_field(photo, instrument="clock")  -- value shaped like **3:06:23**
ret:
**8:14:26**
